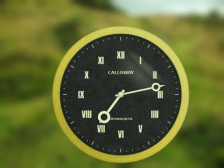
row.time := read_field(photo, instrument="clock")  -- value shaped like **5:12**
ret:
**7:13**
